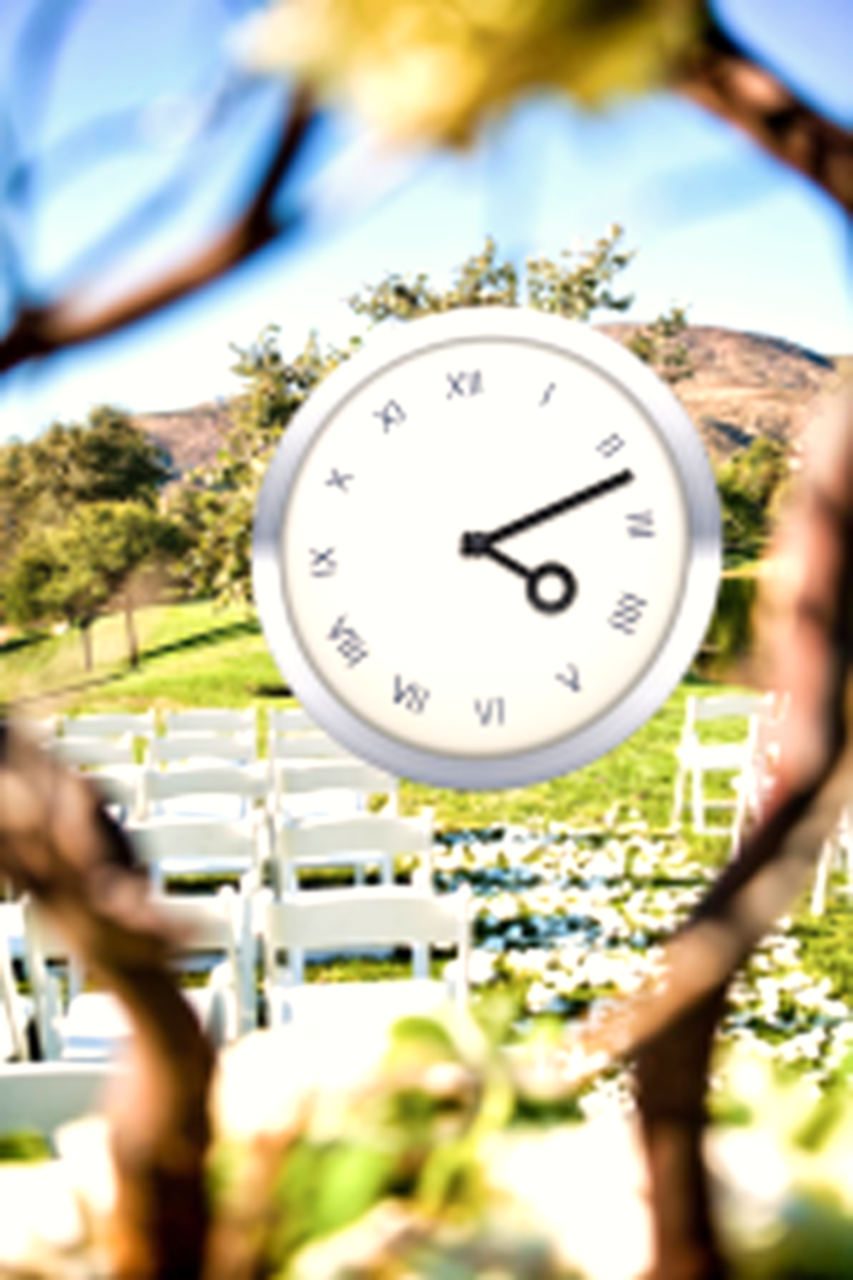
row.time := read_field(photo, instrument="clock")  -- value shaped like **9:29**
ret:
**4:12**
